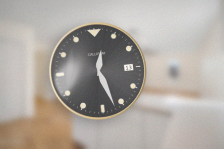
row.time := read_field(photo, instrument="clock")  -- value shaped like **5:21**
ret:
**12:27**
